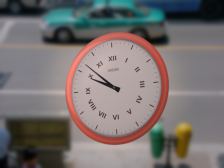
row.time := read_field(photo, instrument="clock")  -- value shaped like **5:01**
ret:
**9:52**
